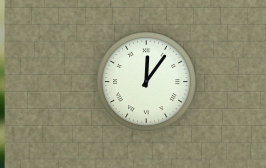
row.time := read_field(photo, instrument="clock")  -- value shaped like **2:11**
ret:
**12:06**
